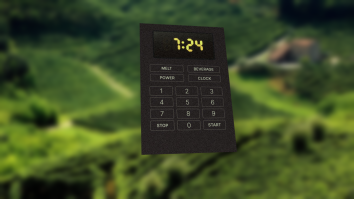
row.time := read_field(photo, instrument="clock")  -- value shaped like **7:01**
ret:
**7:24**
